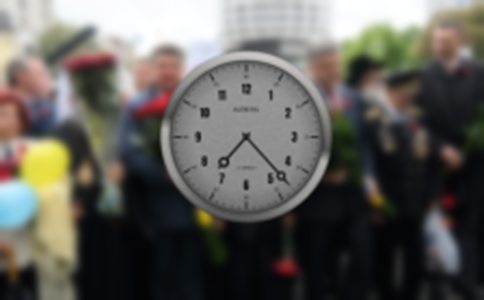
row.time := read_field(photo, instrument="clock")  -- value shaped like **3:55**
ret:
**7:23**
